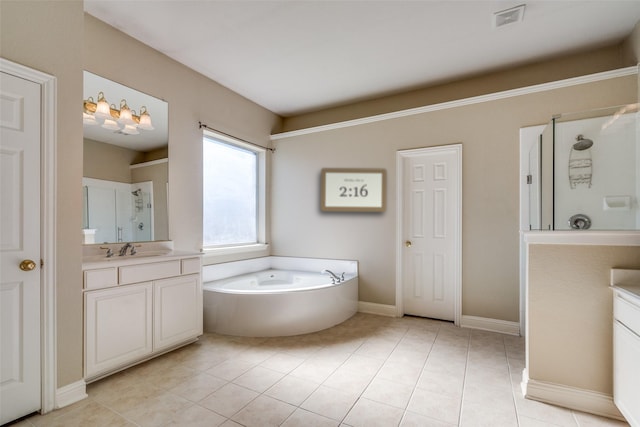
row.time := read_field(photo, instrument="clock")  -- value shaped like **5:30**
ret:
**2:16**
